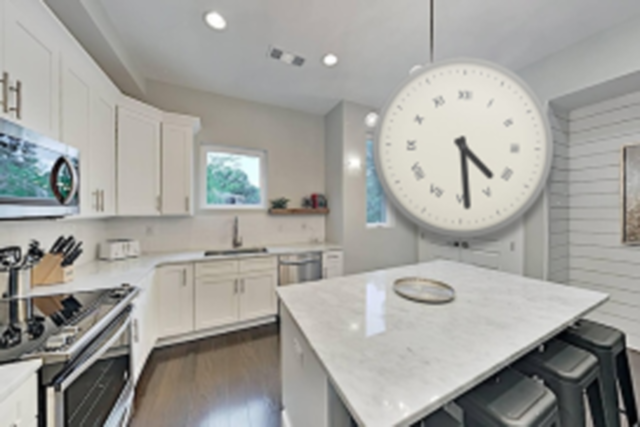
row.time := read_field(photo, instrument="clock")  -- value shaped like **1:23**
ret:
**4:29**
